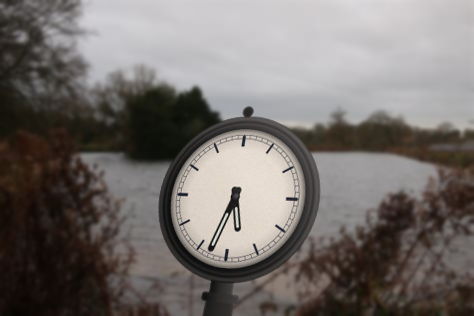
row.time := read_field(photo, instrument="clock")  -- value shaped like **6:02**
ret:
**5:33**
